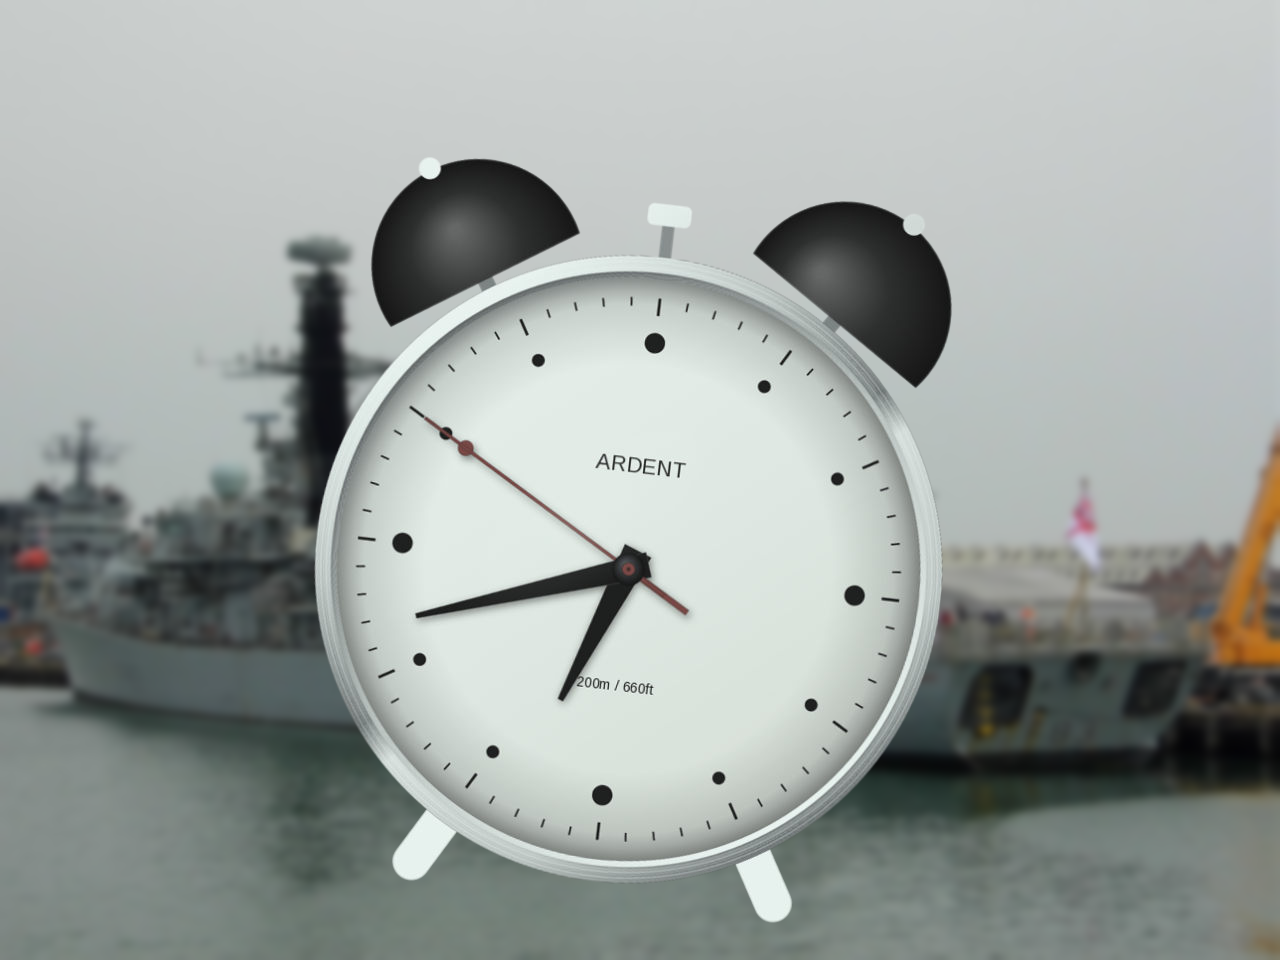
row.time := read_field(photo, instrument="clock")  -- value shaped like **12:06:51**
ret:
**6:41:50**
